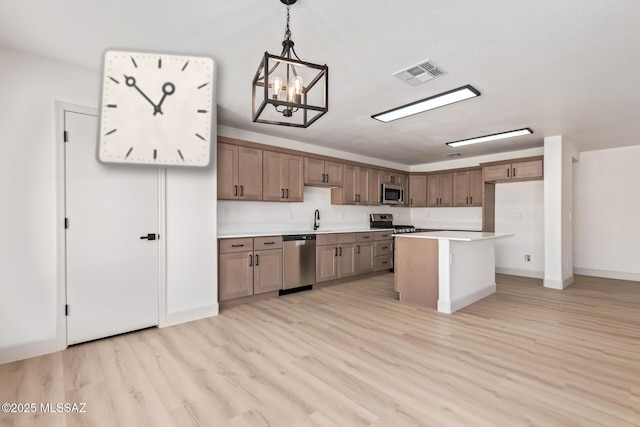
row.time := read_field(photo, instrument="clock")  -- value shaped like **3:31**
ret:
**12:52**
